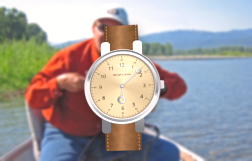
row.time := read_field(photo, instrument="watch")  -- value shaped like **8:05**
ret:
**6:08**
